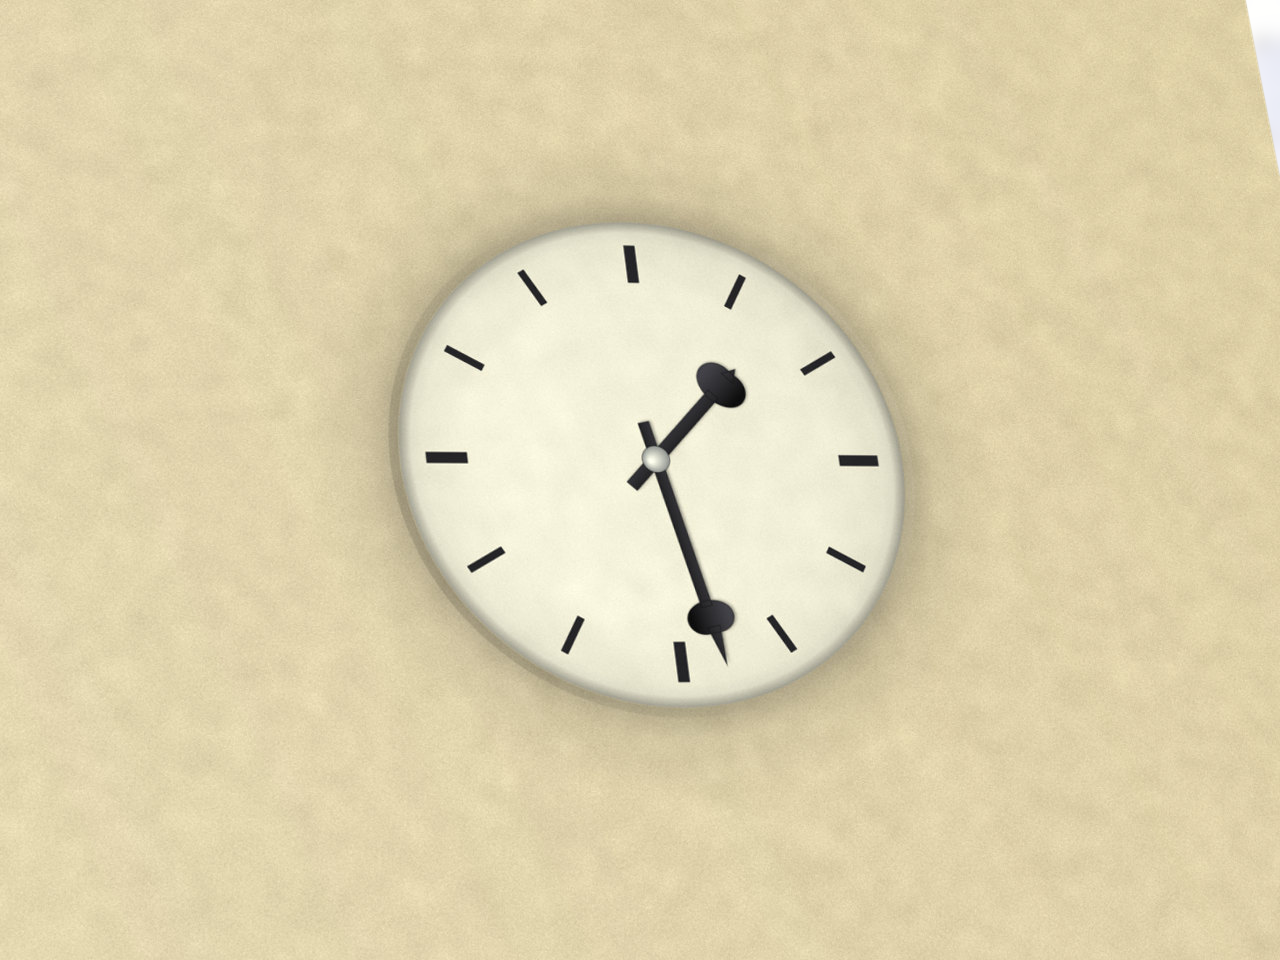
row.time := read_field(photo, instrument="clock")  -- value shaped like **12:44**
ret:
**1:28**
